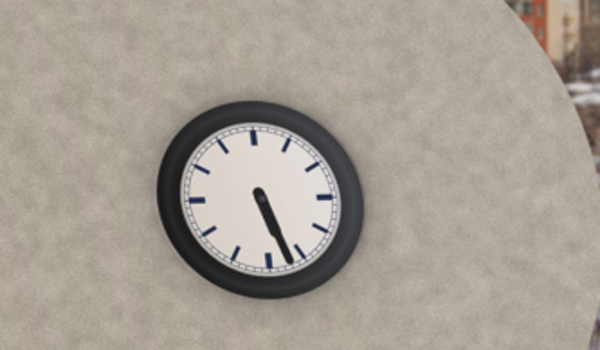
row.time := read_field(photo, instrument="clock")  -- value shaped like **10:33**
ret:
**5:27**
